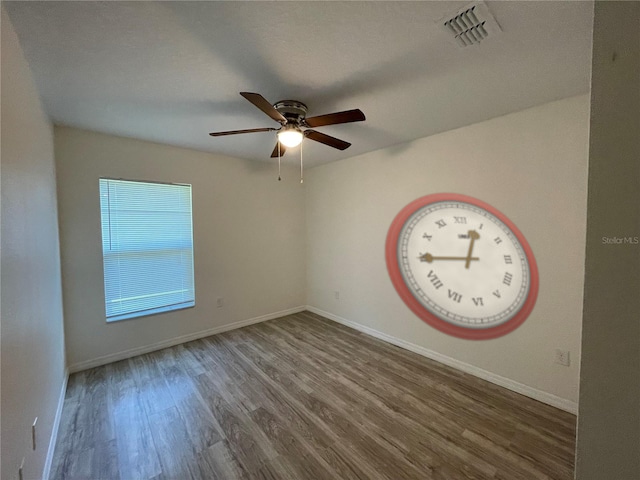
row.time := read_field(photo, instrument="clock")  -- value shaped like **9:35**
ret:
**12:45**
